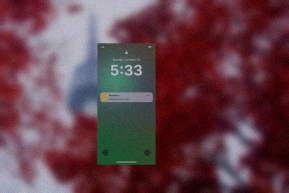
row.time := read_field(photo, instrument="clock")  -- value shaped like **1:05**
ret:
**5:33**
